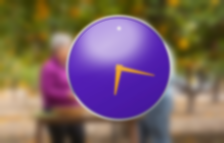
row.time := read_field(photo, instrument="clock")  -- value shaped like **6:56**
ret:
**6:17**
